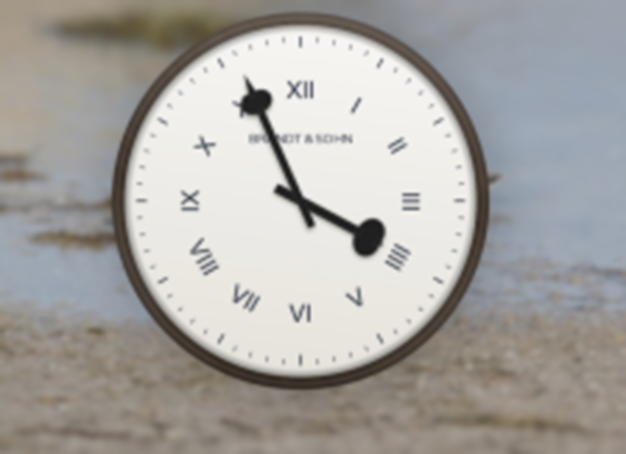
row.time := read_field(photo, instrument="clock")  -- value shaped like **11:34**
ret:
**3:56**
